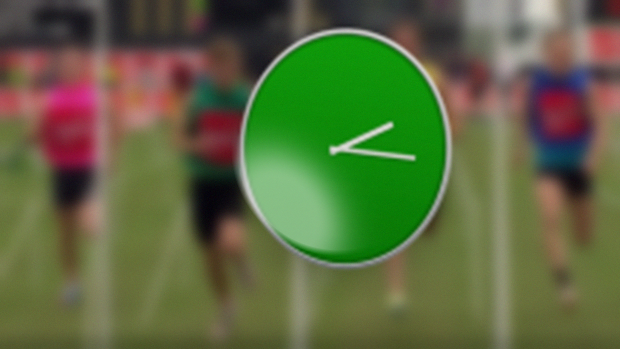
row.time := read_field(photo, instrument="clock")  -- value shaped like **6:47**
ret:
**2:16**
